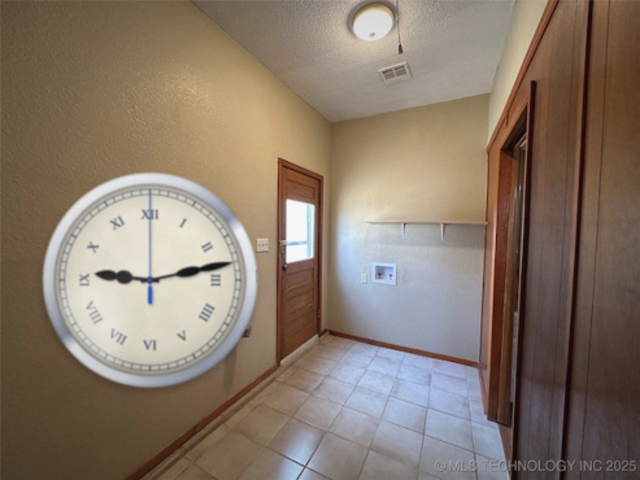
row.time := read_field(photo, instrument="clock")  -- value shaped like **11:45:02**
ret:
**9:13:00**
